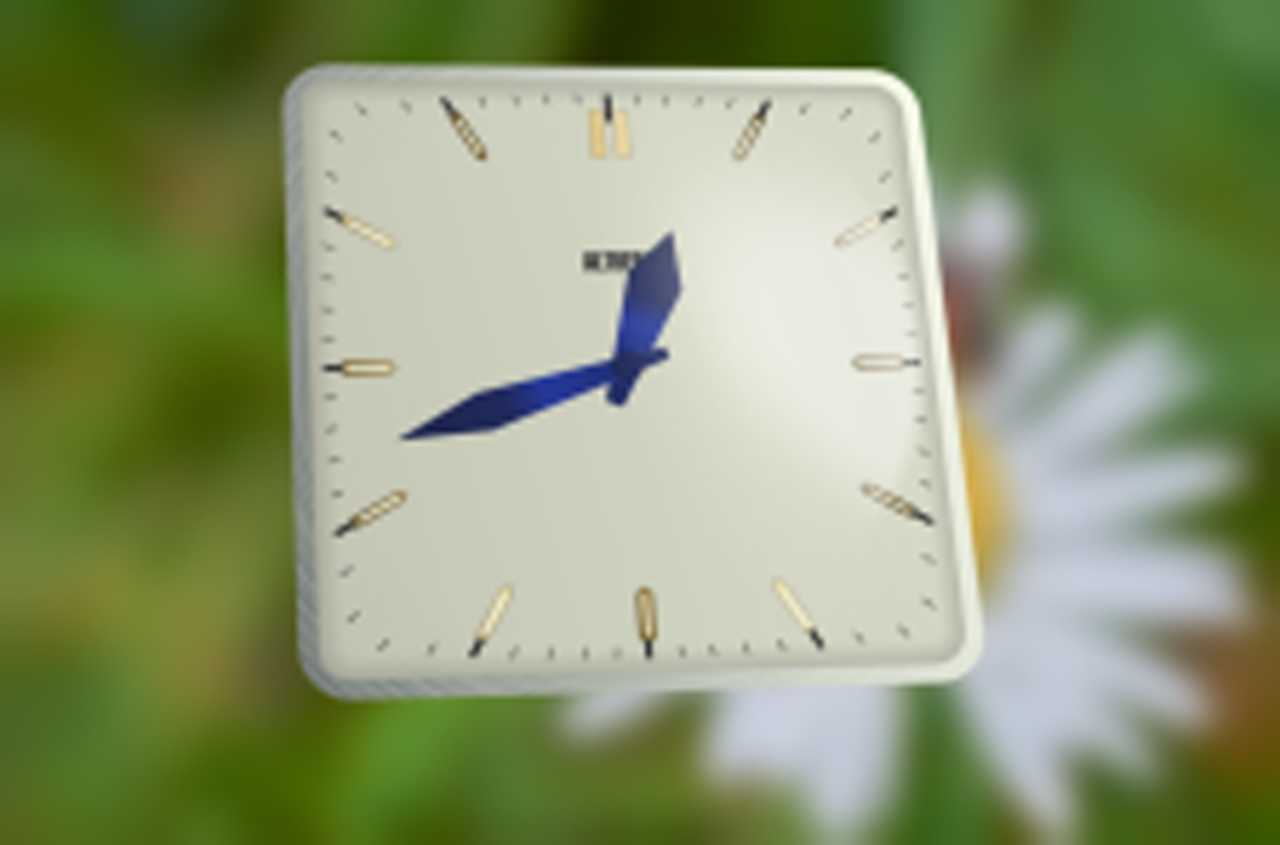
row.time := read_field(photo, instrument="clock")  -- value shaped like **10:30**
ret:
**12:42**
